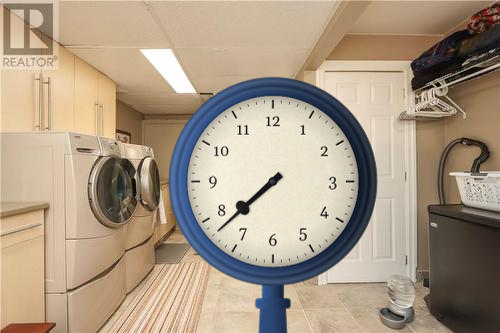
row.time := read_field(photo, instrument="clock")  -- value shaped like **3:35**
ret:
**7:38**
